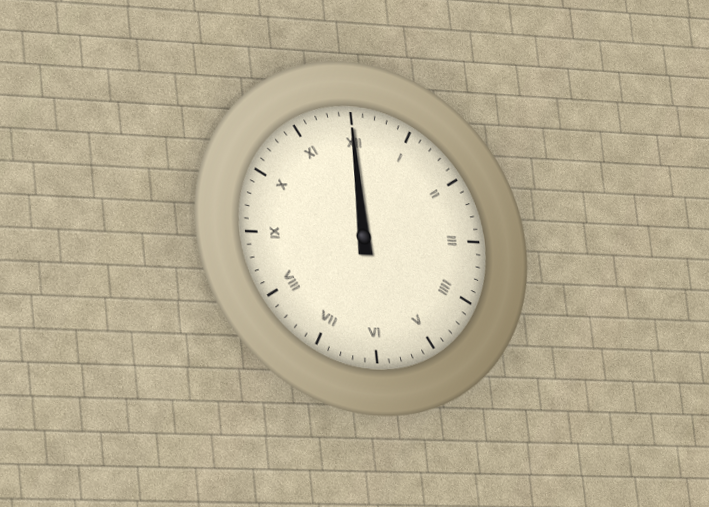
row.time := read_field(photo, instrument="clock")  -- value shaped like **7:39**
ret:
**12:00**
